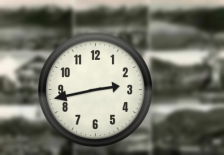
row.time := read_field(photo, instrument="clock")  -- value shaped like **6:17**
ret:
**2:43**
